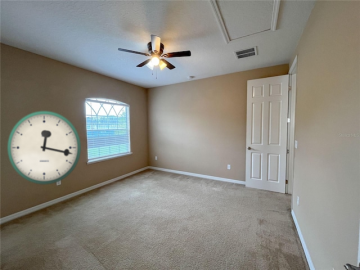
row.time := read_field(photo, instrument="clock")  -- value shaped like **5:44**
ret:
**12:17**
